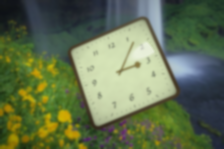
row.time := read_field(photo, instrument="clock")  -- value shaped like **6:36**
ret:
**3:07**
